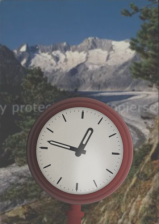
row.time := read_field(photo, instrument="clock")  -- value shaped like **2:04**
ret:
**12:47**
